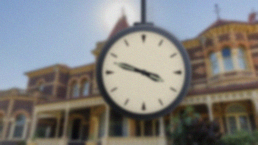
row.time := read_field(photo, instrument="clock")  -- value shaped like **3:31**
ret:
**3:48**
